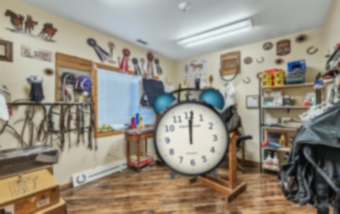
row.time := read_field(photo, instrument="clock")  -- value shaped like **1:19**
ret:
**12:01**
